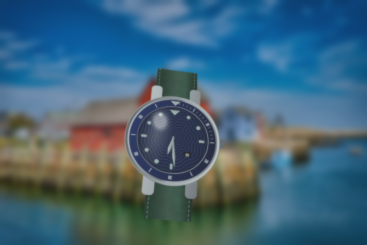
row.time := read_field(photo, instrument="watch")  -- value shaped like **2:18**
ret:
**6:29**
